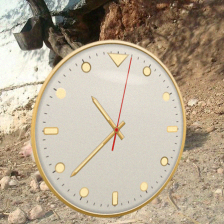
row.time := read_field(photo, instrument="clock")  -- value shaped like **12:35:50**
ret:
**10:38:02**
